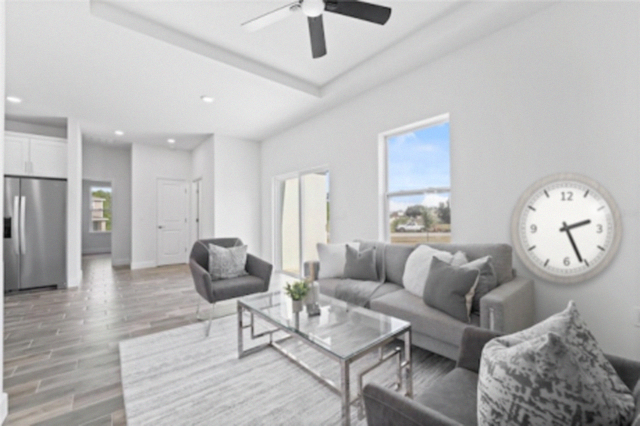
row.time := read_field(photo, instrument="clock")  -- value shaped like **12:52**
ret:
**2:26**
